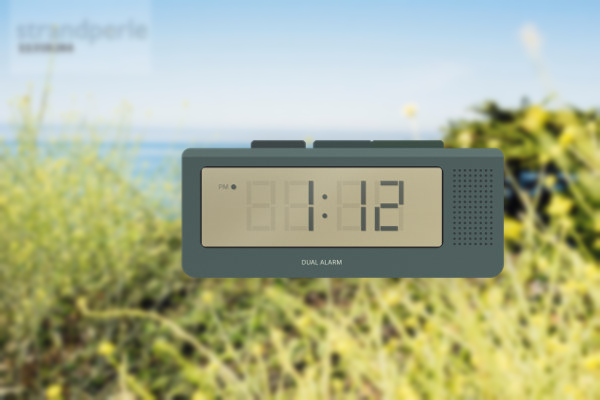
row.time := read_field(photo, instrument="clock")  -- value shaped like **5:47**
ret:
**1:12**
